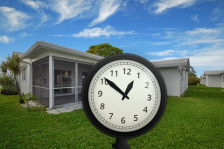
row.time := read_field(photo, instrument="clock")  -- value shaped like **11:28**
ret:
**12:51**
